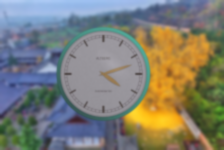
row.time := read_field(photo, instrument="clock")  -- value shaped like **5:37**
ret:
**4:12**
